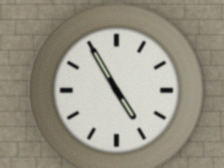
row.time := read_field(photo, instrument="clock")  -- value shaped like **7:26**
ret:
**4:55**
